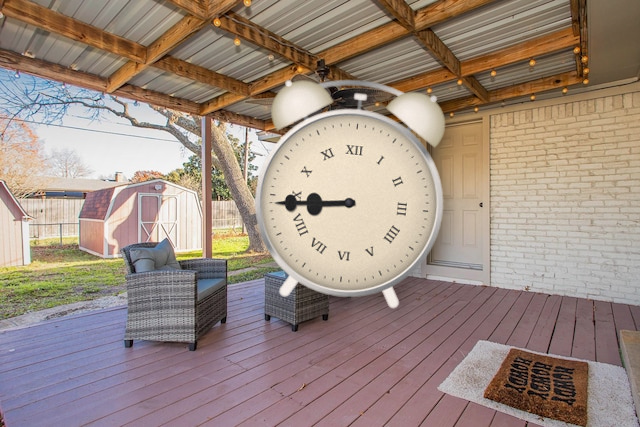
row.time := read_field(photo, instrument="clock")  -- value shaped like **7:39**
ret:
**8:44**
